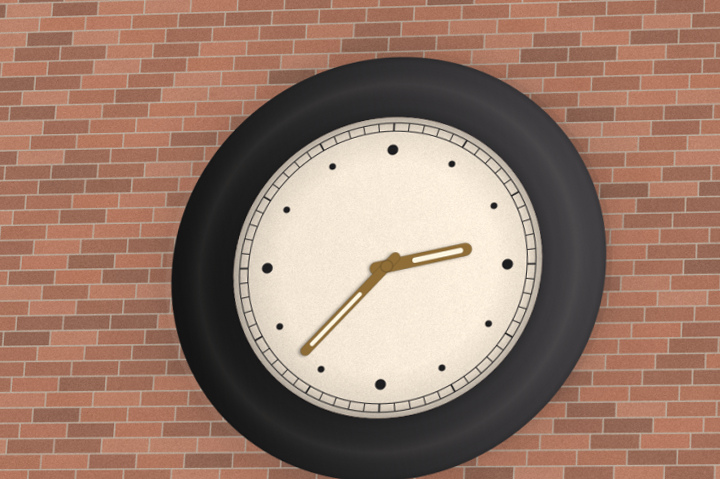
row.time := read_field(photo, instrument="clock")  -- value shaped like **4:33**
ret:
**2:37**
